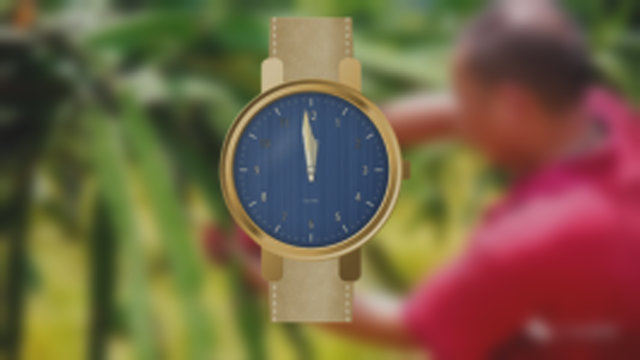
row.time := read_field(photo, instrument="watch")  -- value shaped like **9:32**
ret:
**11:59**
